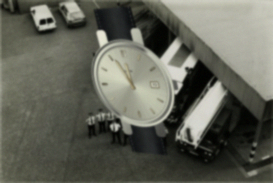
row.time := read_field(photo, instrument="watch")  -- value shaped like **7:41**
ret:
**11:56**
